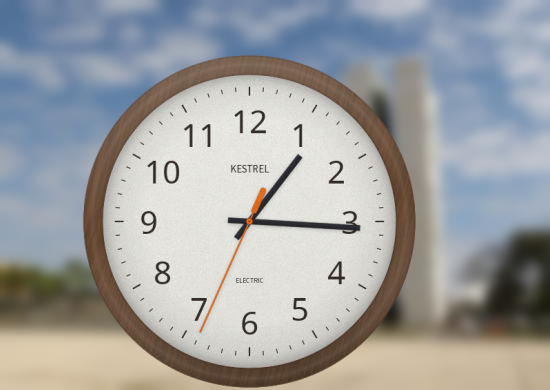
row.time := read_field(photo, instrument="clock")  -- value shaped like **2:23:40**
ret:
**1:15:34**
